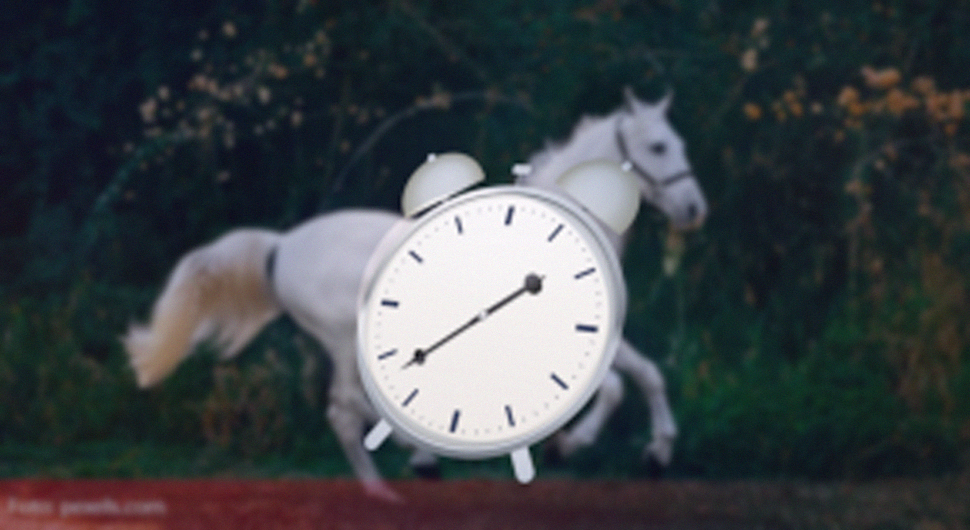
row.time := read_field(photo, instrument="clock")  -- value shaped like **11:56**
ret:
**1:38**
